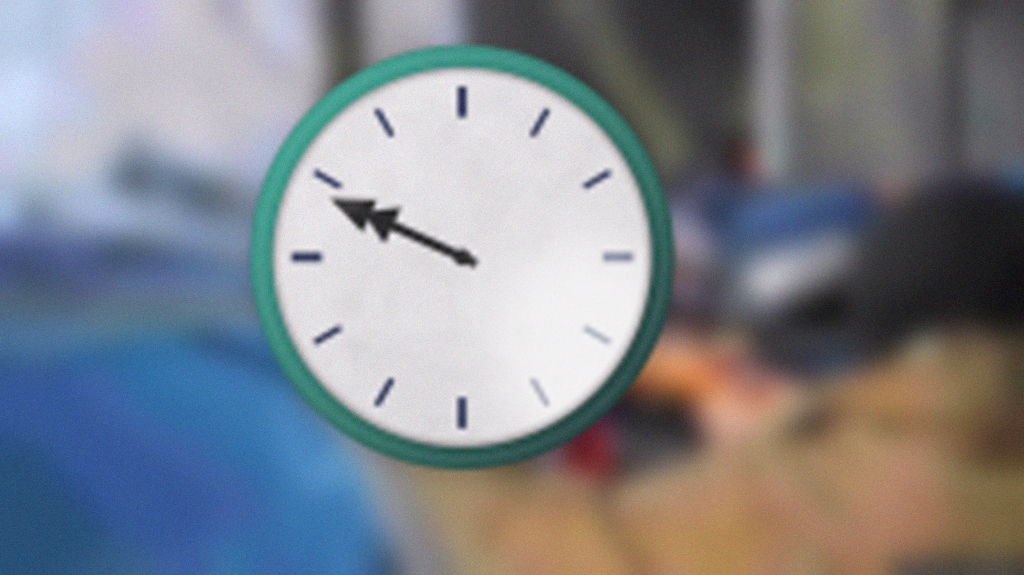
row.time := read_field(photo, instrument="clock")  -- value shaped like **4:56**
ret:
**9:49**
